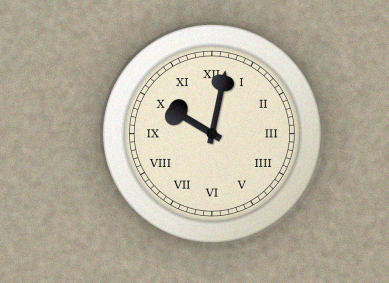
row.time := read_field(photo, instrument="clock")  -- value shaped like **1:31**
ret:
**10:02**
